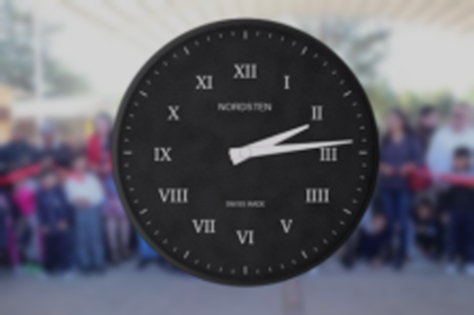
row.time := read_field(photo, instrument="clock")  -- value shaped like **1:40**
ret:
**2:14**
